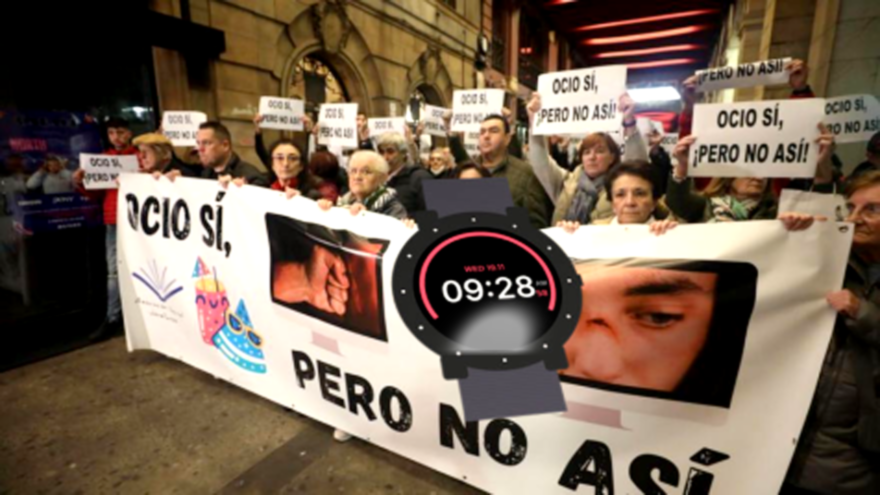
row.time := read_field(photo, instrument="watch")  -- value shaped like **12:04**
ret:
**9:28**
